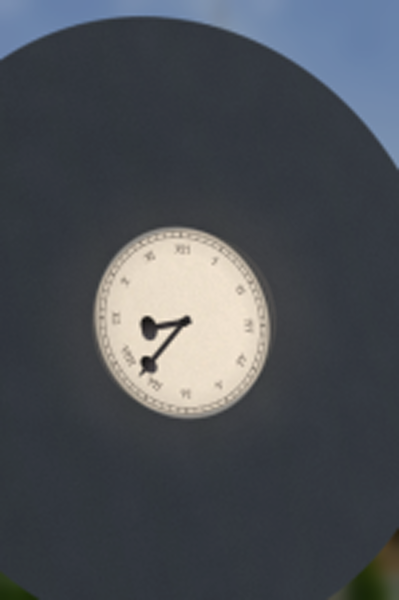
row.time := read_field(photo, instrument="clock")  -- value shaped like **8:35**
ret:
**8:37**
